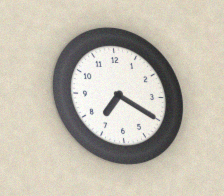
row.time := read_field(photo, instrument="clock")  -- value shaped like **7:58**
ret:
**7:20**
